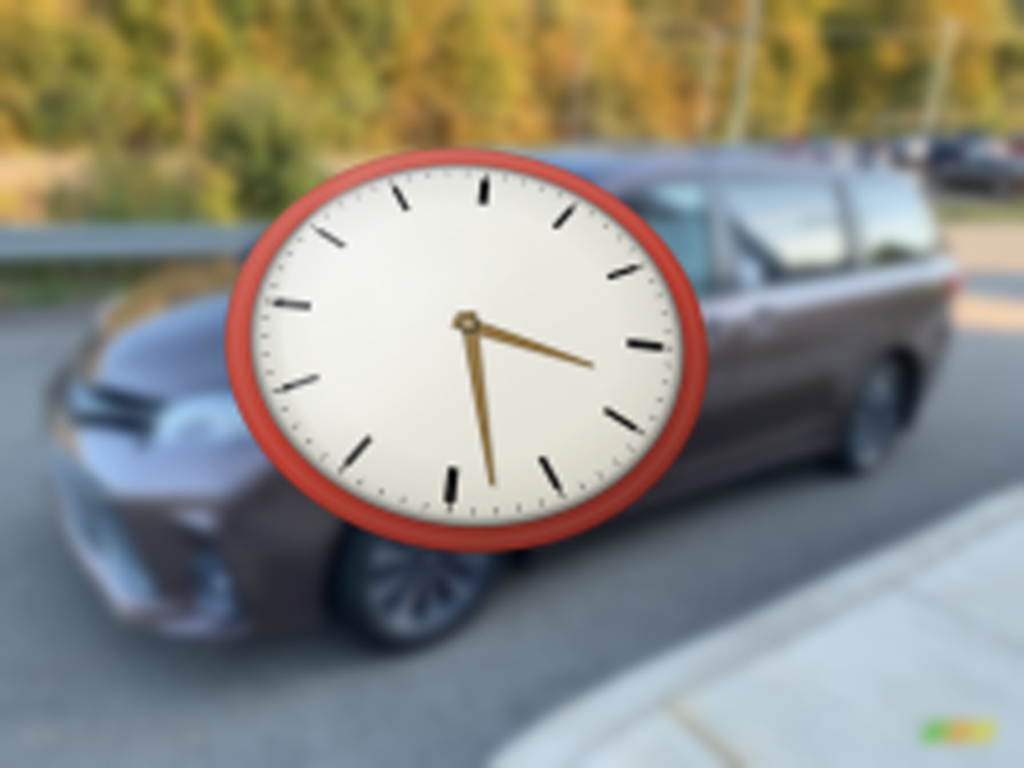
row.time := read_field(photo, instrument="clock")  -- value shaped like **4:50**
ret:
**3:28**
